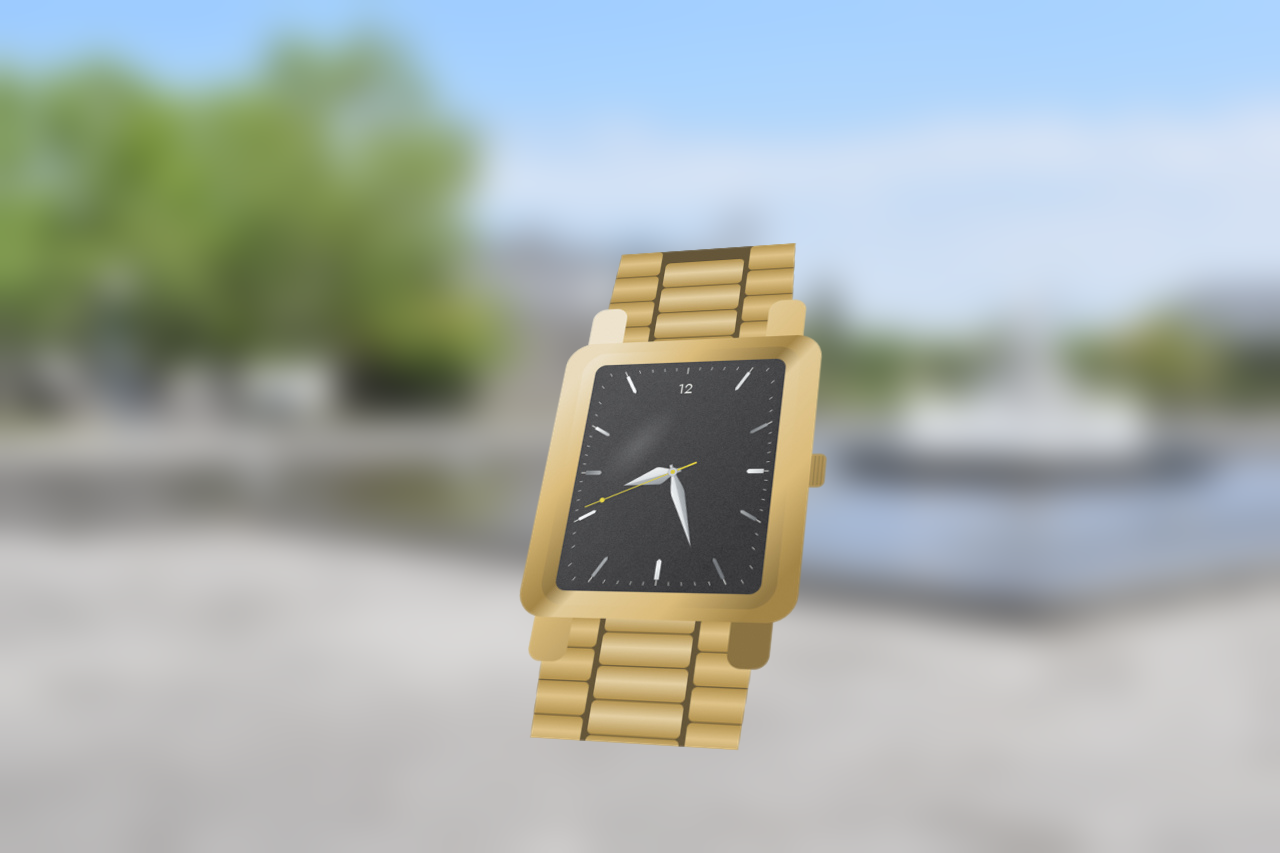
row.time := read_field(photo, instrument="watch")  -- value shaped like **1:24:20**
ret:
**8:26:41**
